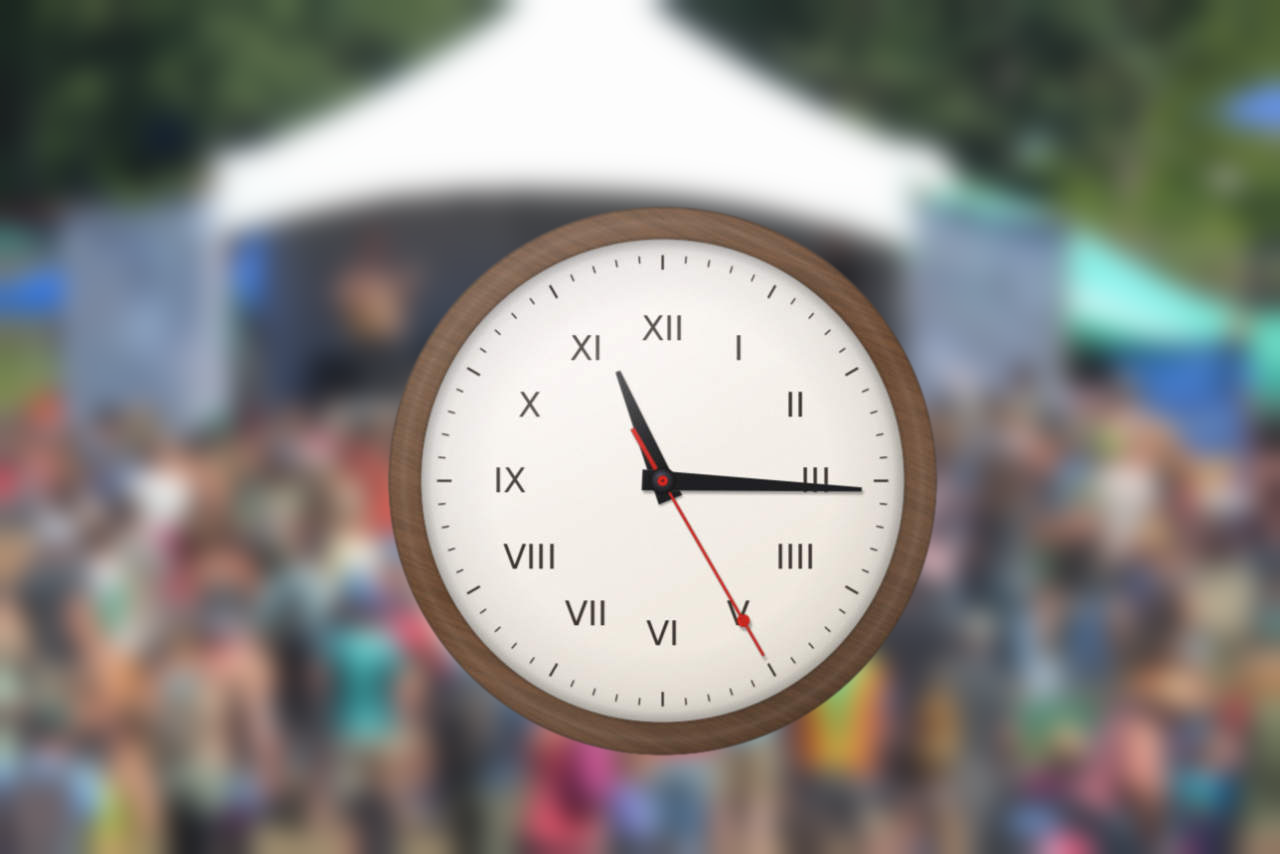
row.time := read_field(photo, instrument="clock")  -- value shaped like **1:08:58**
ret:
**11:15:25**
